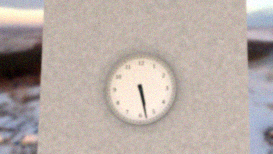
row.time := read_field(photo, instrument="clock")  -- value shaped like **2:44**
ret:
**5:28**
